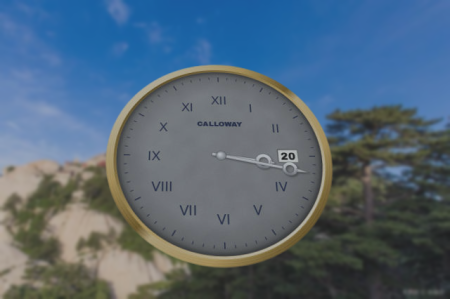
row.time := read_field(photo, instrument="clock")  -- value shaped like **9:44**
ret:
**3:17**
